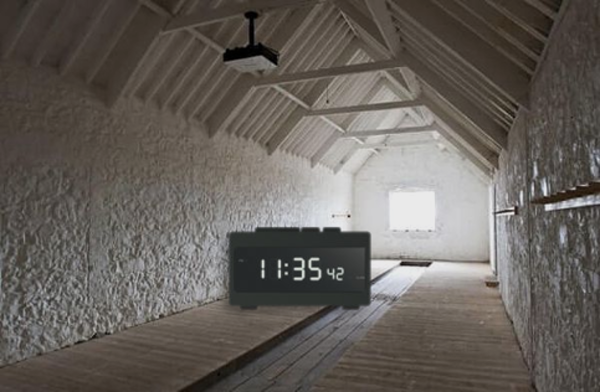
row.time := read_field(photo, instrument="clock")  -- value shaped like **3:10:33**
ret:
**11:35:42**
